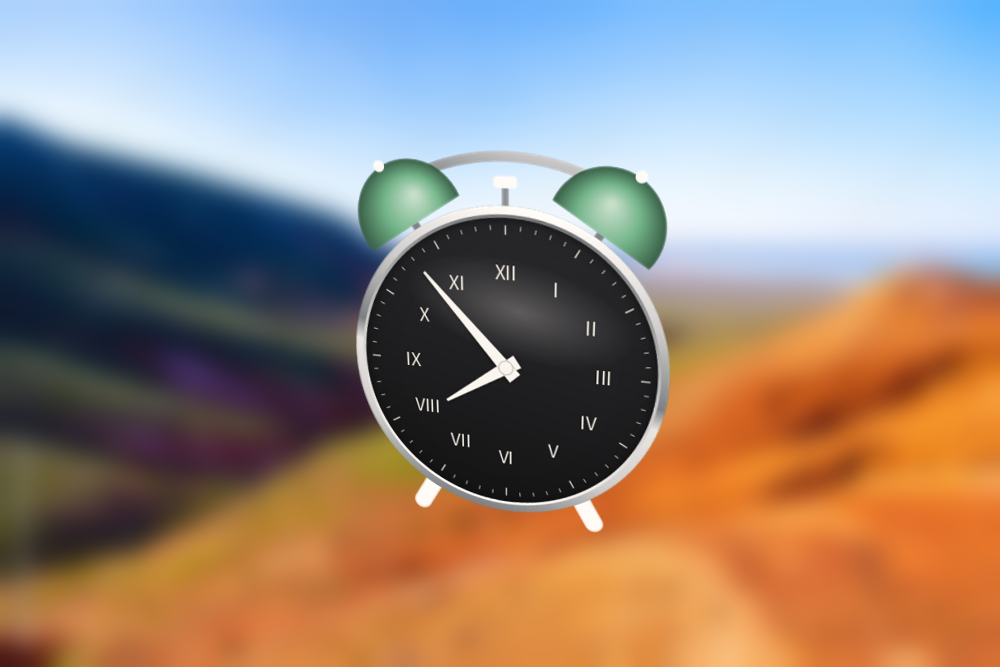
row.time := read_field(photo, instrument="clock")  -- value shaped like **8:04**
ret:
**7:53**
